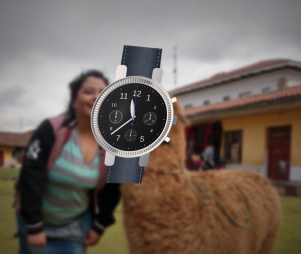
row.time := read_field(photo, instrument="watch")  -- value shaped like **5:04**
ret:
**11:38**
